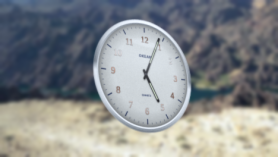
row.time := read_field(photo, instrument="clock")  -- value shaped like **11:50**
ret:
**5:04**
